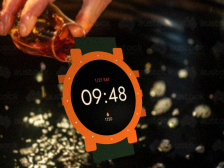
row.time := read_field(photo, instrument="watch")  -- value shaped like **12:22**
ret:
**9:48**
